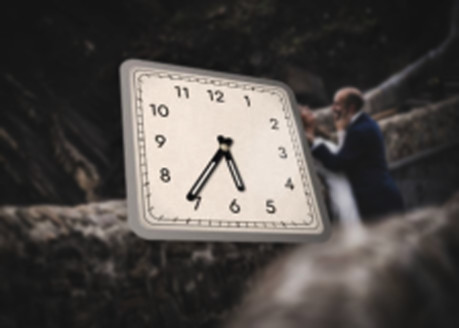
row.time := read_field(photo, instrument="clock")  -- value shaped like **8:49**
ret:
**5:36**
